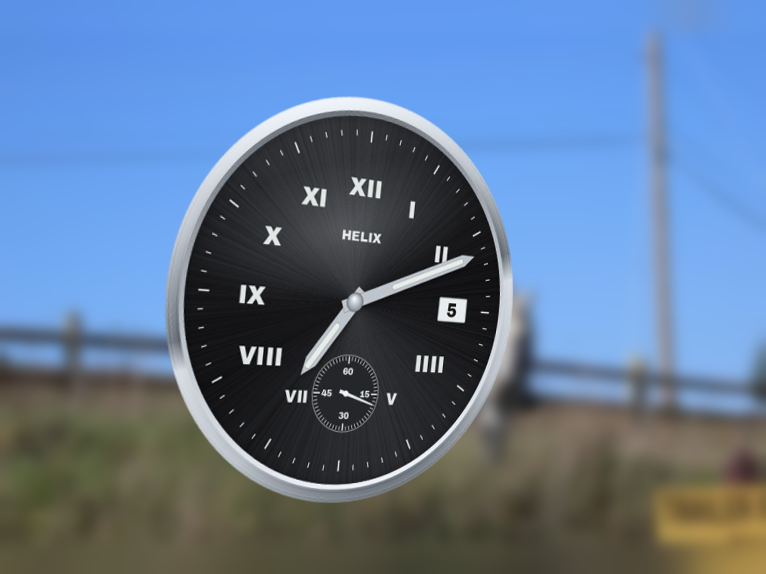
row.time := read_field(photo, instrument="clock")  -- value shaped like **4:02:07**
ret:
**7:11:18**
